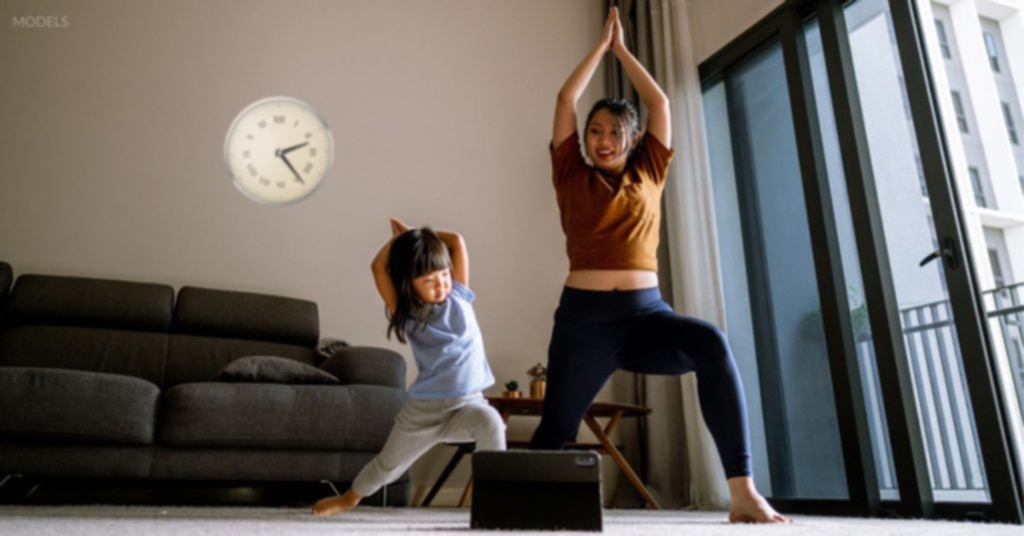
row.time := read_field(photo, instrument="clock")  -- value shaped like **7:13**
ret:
**2:24**
